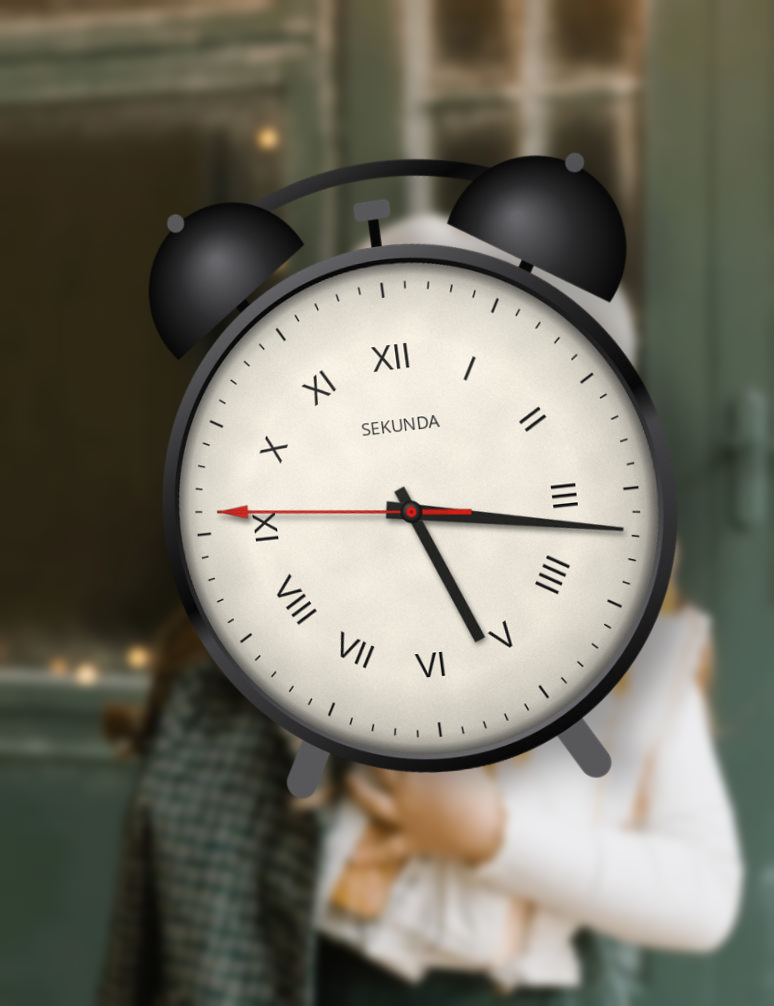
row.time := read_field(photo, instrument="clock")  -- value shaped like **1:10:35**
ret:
**5:16:46**
